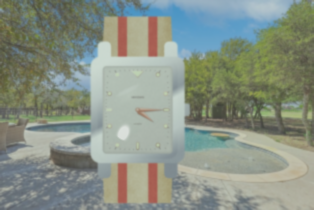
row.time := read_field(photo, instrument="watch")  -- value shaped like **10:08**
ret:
**4:15**
